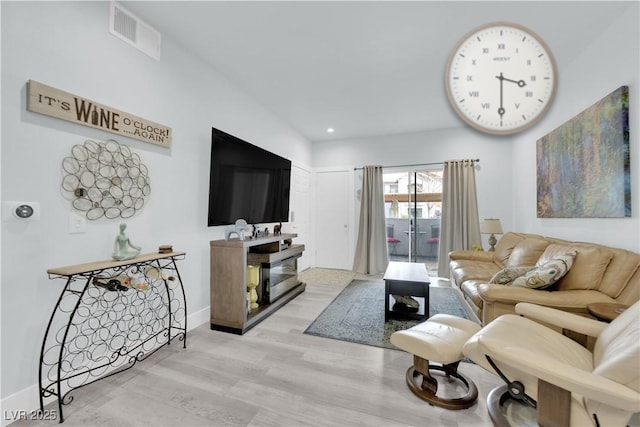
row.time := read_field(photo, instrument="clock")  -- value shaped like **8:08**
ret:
**3:30**
